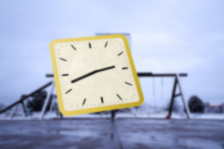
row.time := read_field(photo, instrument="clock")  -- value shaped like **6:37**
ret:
**2:42**
